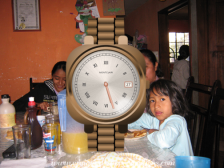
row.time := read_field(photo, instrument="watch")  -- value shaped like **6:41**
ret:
**5:27**
